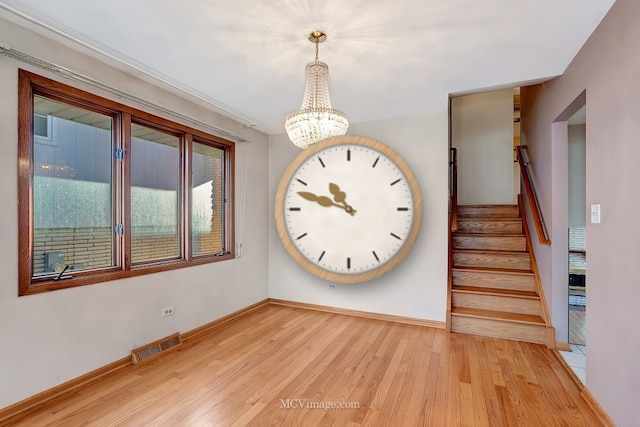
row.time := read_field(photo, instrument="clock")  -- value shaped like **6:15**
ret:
**10:48**
